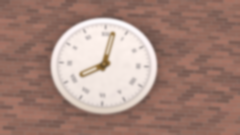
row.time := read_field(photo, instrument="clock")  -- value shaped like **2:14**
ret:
**8:02**
